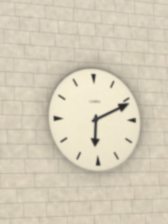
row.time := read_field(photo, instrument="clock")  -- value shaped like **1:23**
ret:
**6:11**
